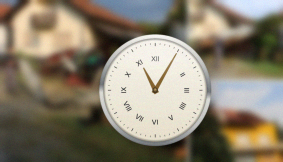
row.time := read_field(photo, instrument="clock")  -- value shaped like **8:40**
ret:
**11:05**
